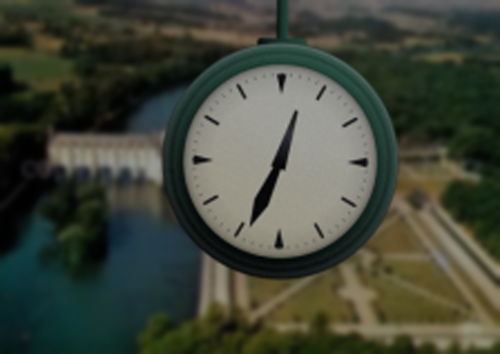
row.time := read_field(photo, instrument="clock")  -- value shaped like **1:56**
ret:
**12:34**
